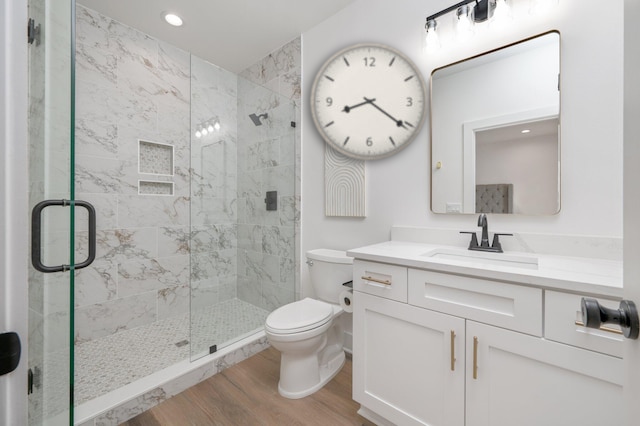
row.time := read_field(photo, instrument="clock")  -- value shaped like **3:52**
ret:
**8:21**
